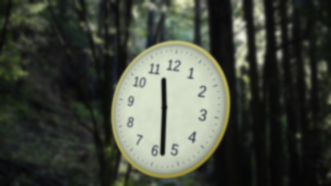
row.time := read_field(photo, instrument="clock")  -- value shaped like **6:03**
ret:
**11:28**
